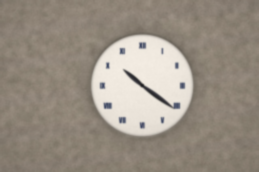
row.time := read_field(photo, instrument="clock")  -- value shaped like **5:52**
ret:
**10:21**
